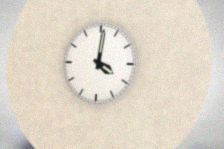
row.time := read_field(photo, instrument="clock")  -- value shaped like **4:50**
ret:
**4:01**
